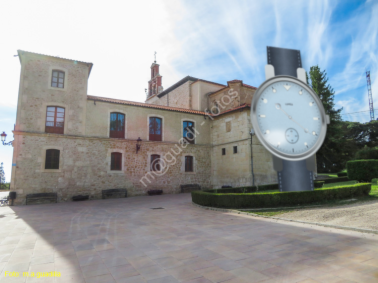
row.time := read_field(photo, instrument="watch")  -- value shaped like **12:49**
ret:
**10:21**
